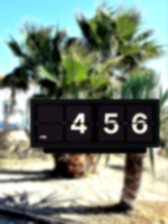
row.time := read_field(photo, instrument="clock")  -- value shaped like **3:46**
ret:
**4:56**
